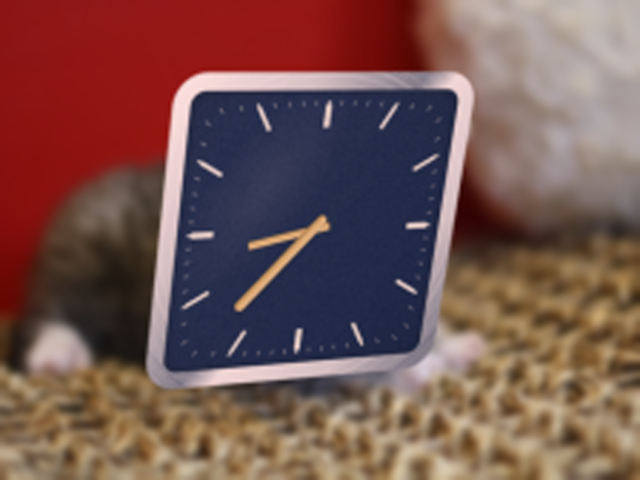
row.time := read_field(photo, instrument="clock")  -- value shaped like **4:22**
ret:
**8:37**
